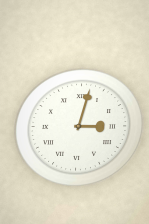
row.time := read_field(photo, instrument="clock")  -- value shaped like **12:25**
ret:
**3:02**
